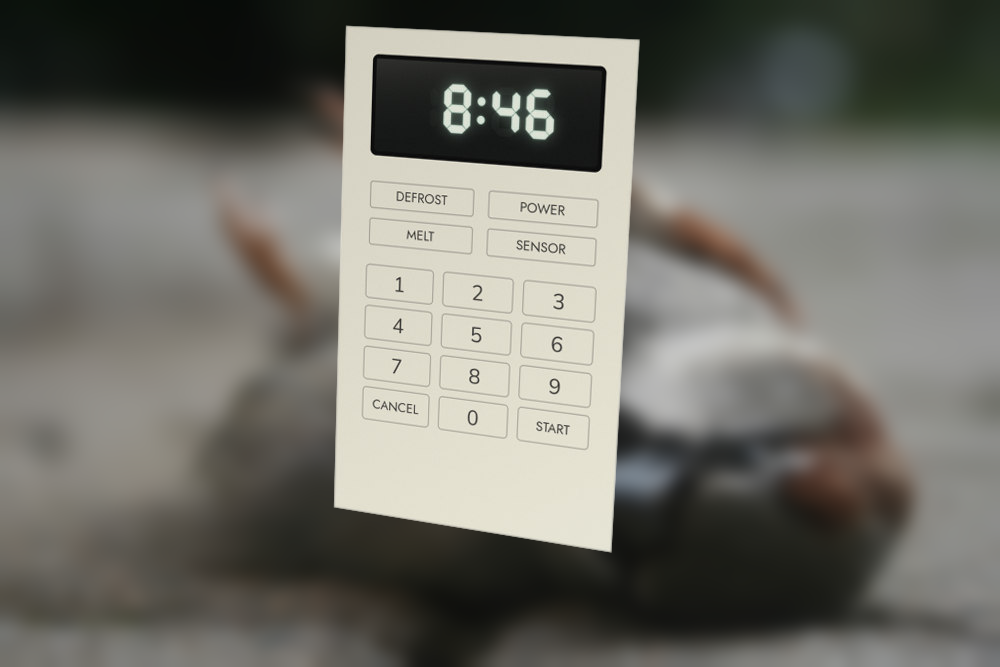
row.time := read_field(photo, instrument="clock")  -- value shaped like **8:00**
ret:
**8:46**
